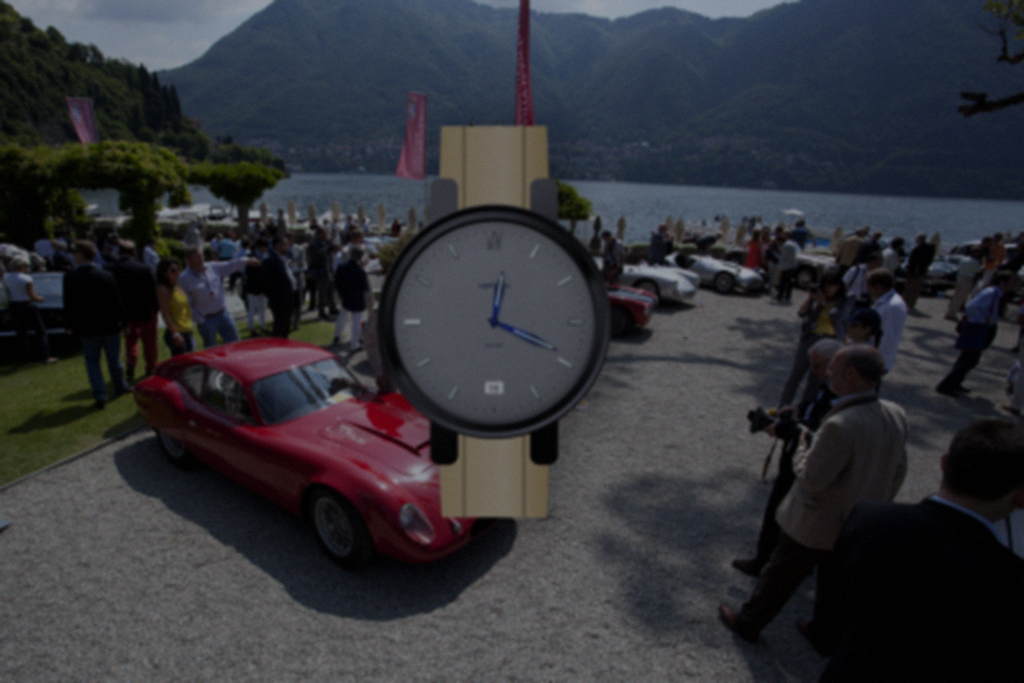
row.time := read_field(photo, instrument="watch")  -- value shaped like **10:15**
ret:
**12:19**
